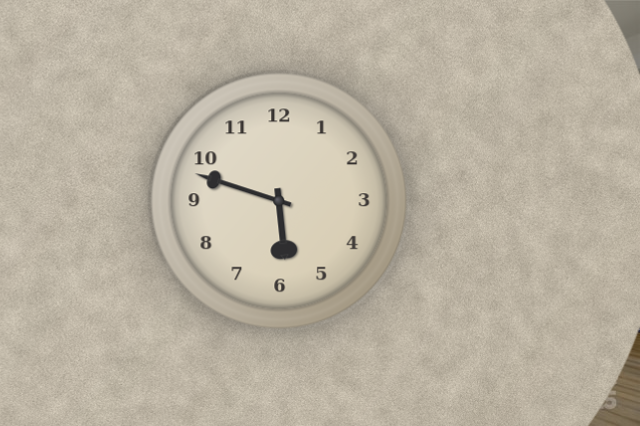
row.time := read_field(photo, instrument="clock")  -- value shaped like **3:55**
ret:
**5:48**
